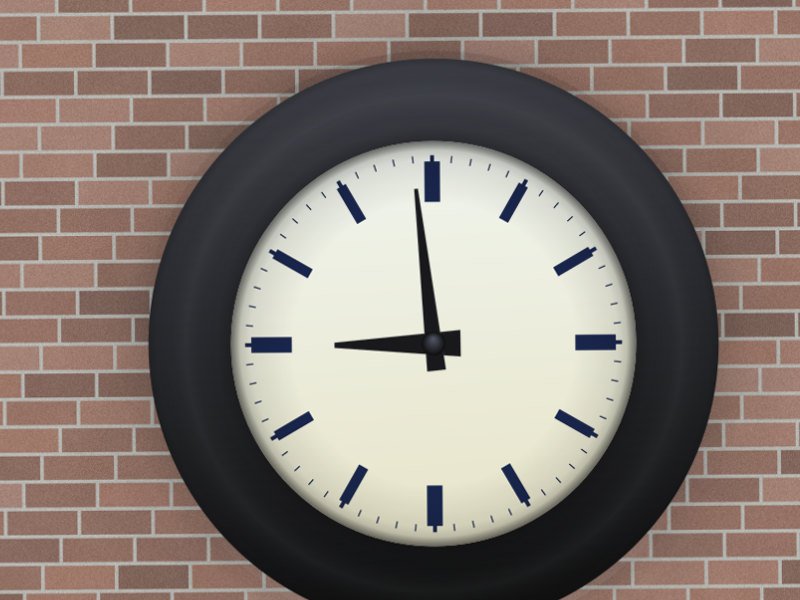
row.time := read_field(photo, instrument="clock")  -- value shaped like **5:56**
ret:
**8:59**
